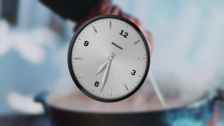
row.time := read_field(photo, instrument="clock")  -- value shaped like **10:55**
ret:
**6:28**
